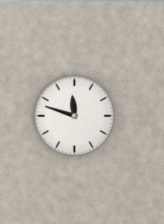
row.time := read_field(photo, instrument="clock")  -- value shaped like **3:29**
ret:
**11:48**
